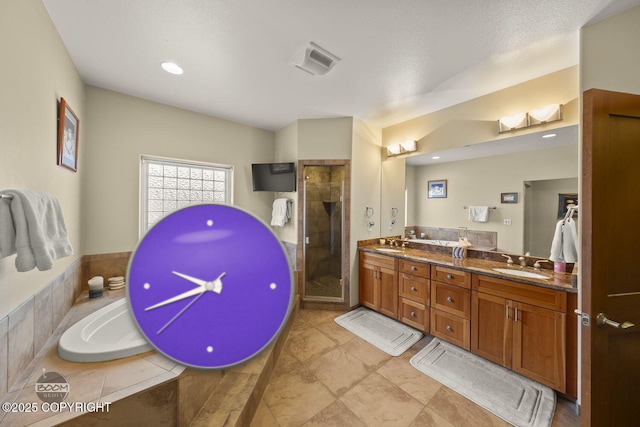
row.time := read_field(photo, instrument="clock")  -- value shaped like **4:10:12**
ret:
**9:41:38**
